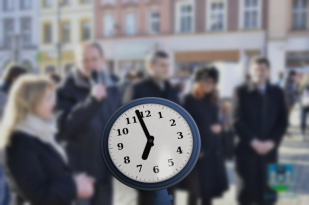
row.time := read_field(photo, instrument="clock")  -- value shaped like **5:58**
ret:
**6:58**
